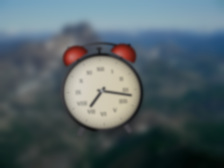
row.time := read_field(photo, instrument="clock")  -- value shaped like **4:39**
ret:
**7:17**
